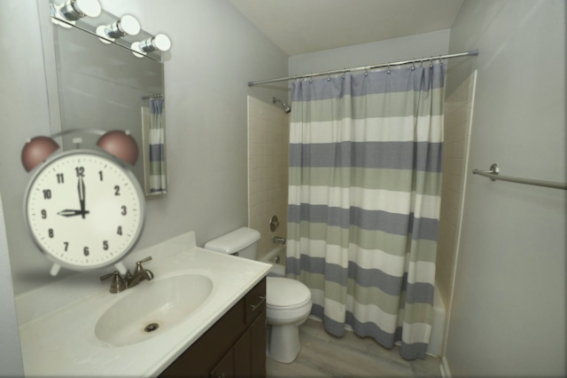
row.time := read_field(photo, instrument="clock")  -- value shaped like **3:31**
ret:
**9:00**
